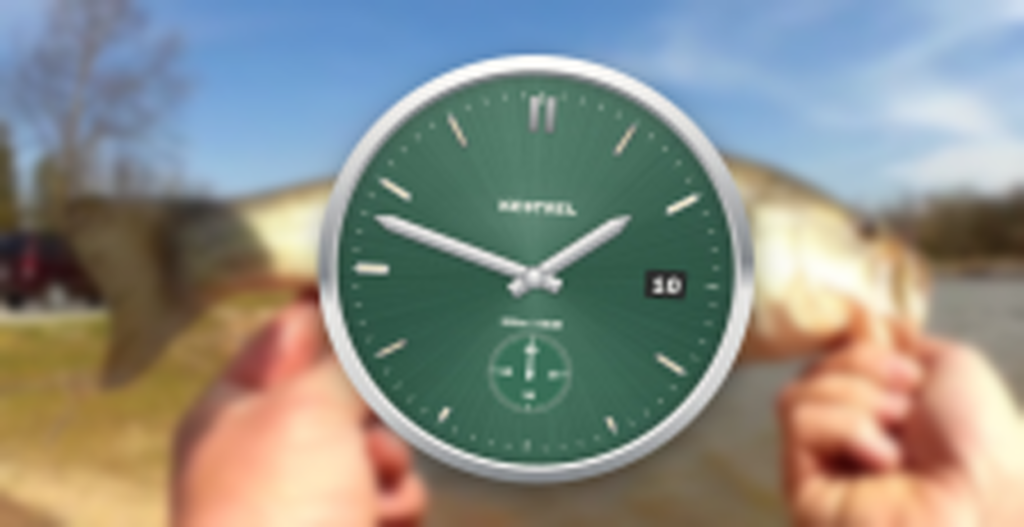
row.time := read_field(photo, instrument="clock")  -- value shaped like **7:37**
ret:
**1:48**
